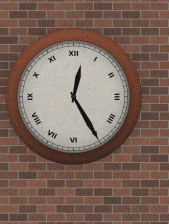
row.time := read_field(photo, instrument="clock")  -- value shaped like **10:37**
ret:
**12:25**
